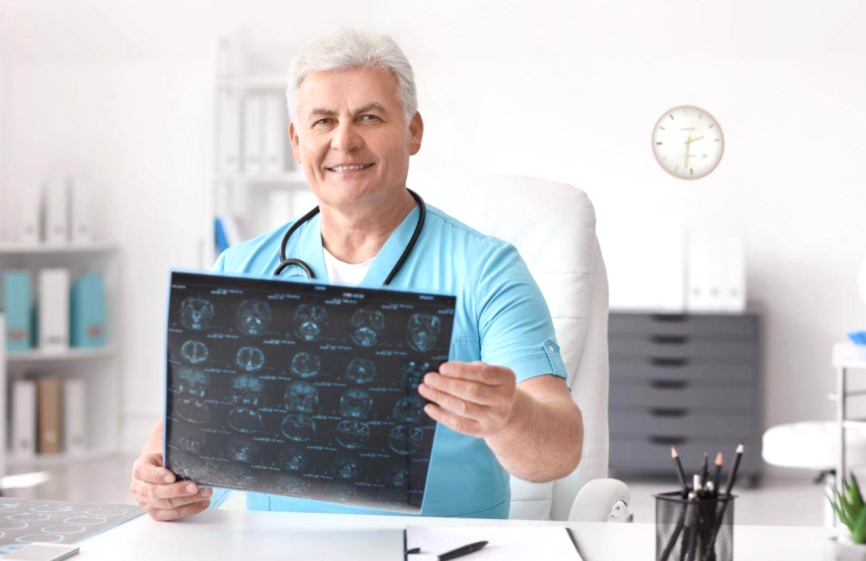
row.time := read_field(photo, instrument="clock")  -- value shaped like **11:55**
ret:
**2:32**
